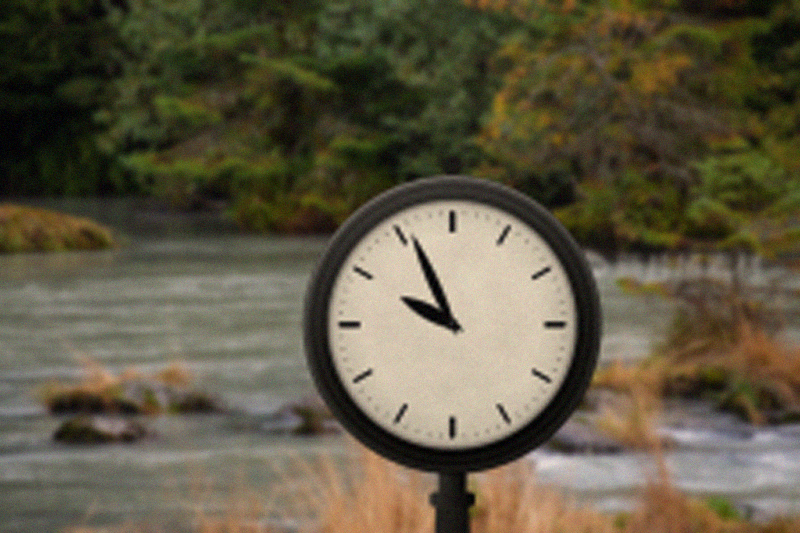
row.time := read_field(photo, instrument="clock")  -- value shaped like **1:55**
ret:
**9:56**
